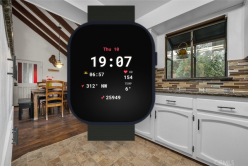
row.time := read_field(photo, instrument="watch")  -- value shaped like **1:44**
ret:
**19:07**
